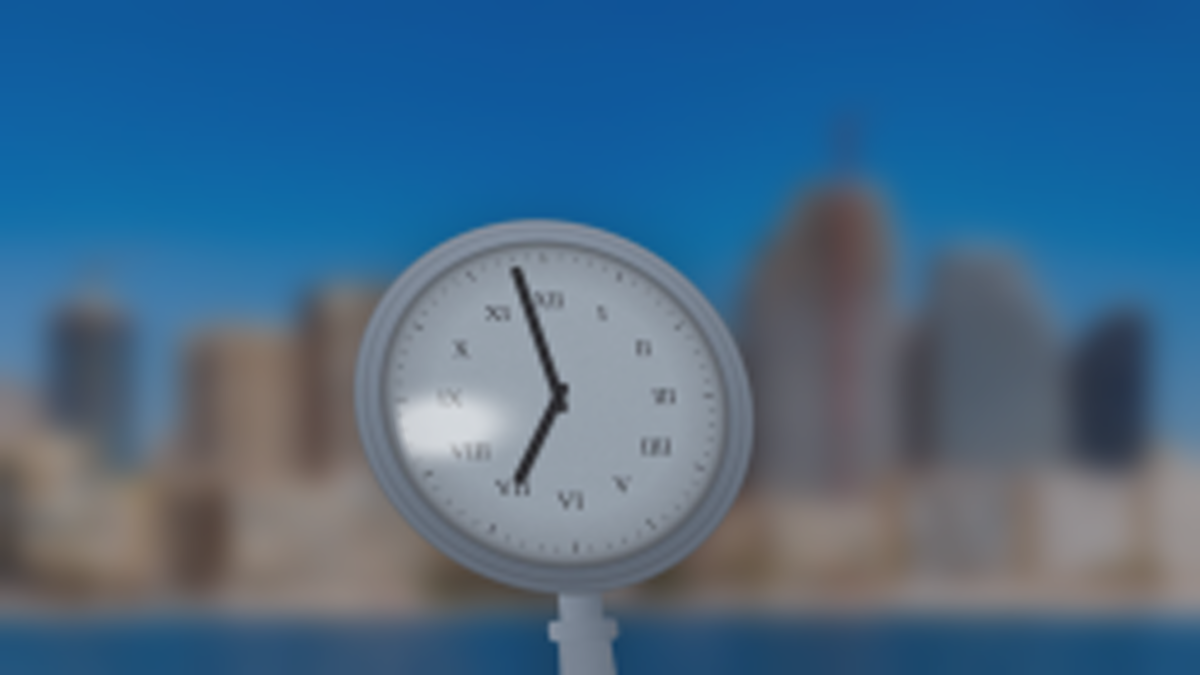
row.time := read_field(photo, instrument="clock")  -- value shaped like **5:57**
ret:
**6:58**
